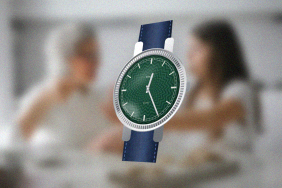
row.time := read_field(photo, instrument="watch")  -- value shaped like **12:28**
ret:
**12:25**
